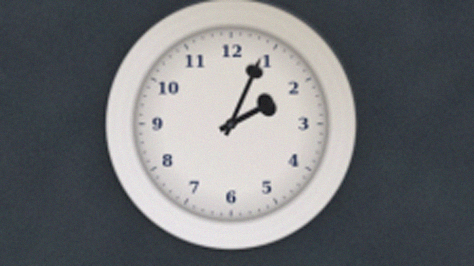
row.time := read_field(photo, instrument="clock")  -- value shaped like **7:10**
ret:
**2:04**
